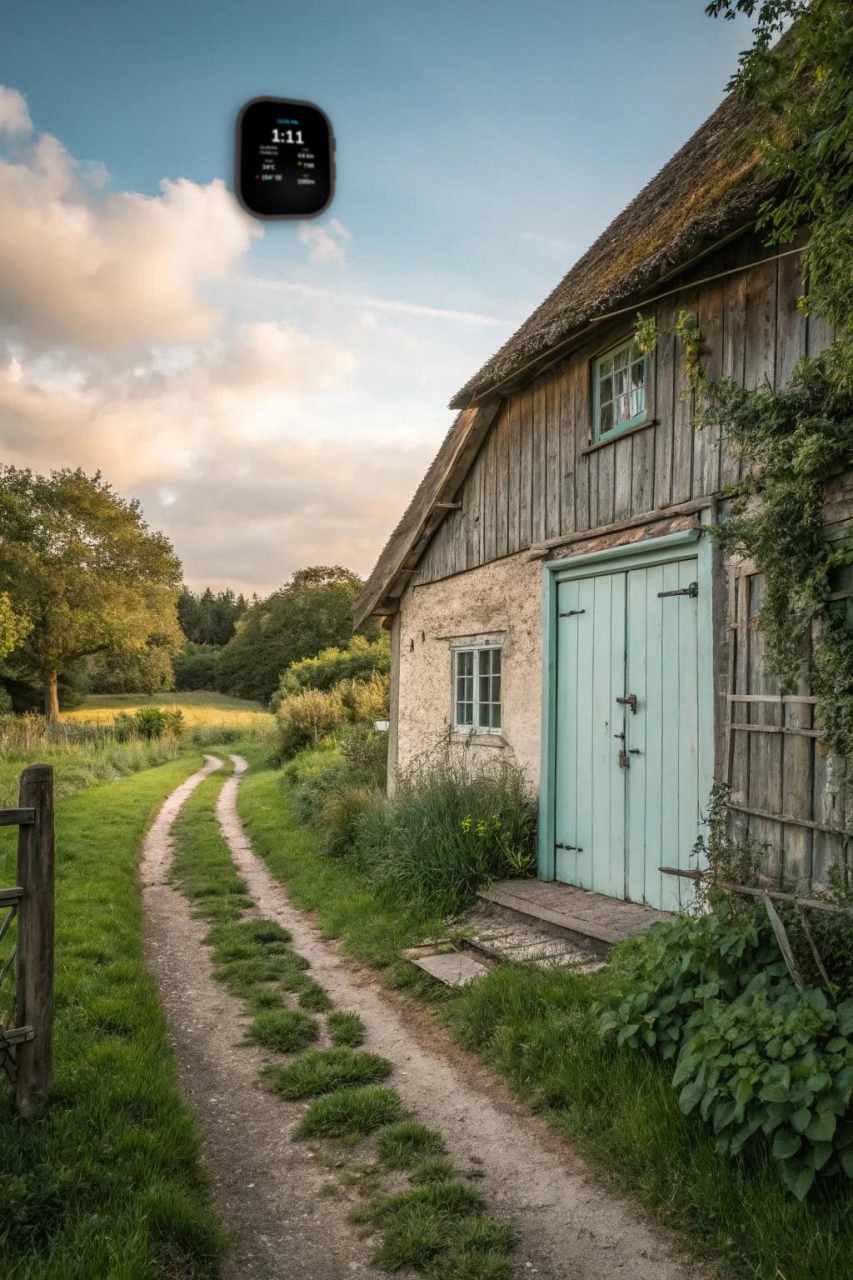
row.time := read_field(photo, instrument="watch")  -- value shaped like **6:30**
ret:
**1:11**
